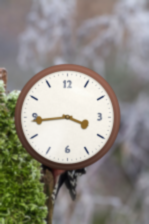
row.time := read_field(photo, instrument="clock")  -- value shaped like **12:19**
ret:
**3:44**
